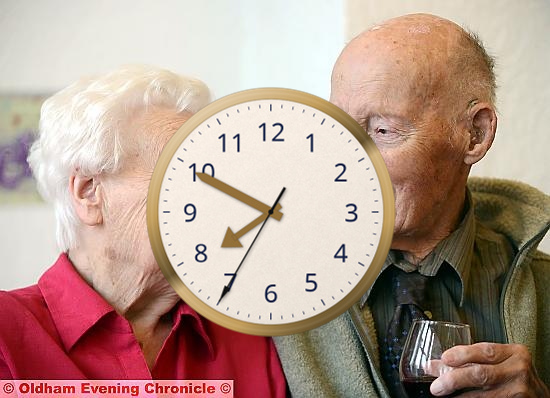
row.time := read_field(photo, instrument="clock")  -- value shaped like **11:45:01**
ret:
**7:49:35**
